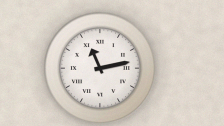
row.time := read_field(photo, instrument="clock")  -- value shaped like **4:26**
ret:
**11:13**
